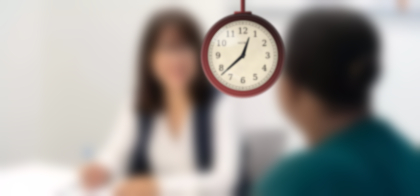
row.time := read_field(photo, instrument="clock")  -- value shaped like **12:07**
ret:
**12:38**
